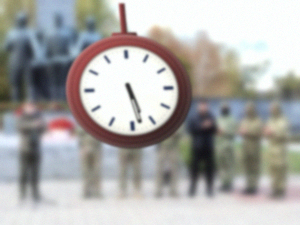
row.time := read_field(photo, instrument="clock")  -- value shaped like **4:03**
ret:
**5:28**
